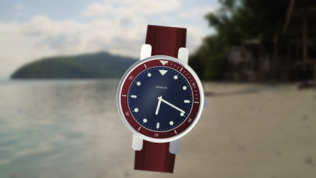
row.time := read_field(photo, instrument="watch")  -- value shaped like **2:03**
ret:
**6:19**
